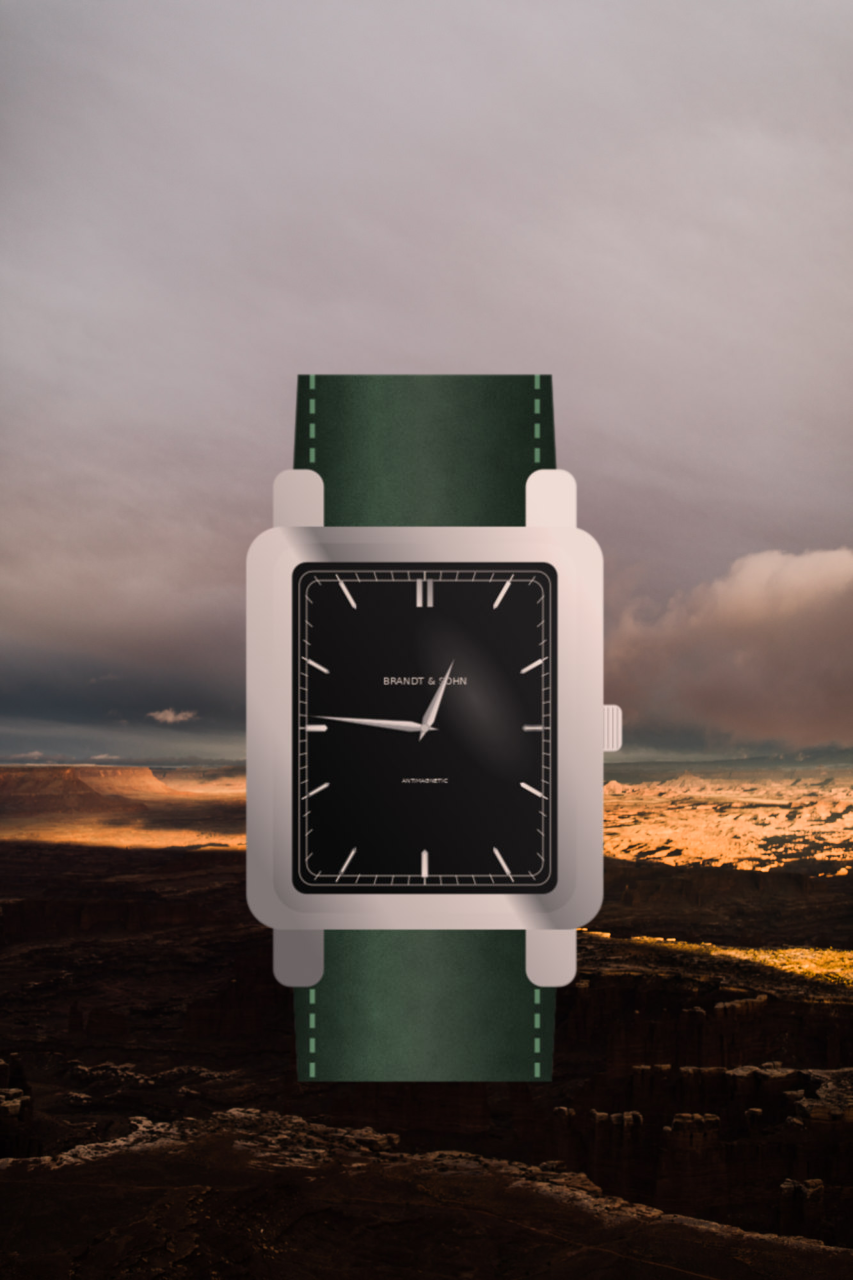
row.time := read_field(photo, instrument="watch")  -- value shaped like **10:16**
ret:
**12:46**
